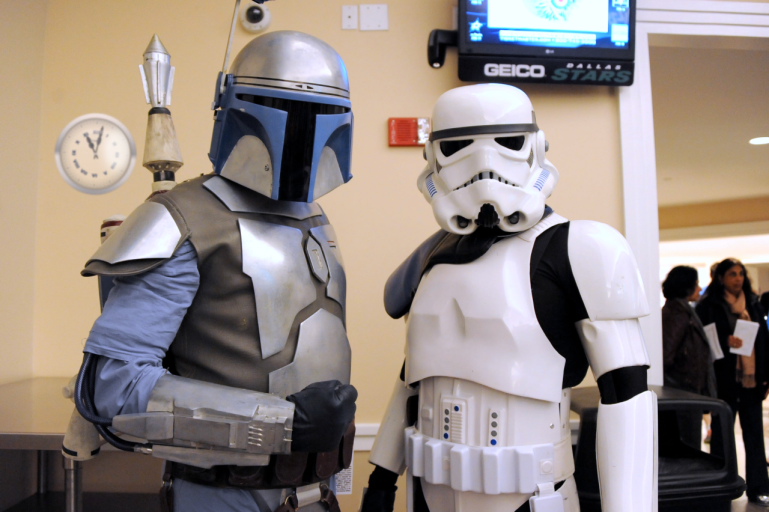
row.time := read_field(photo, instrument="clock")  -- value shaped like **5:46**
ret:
**11:02**
